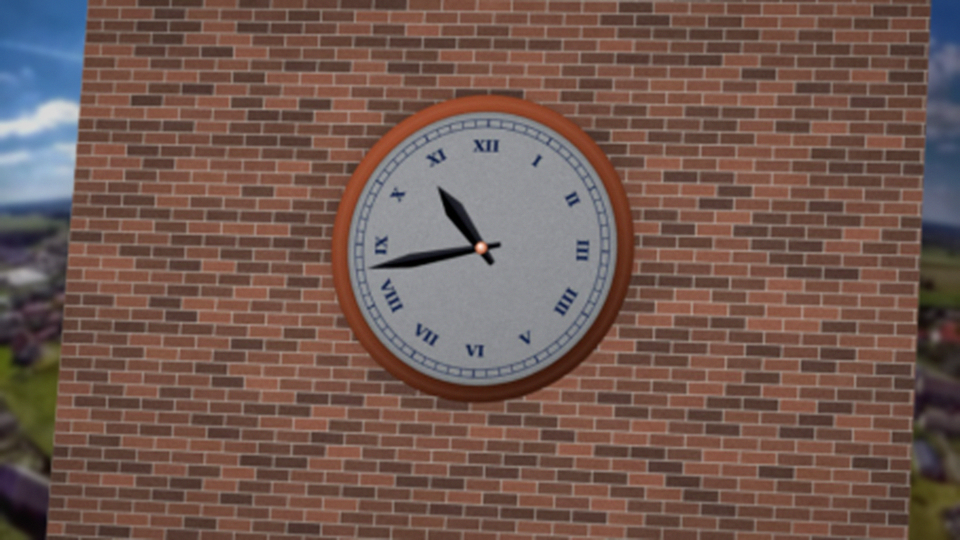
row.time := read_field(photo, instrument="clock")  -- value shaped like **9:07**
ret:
**10:43**
